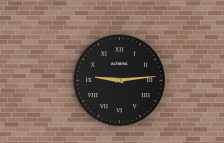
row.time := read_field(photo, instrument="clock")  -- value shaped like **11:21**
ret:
**9:14**
